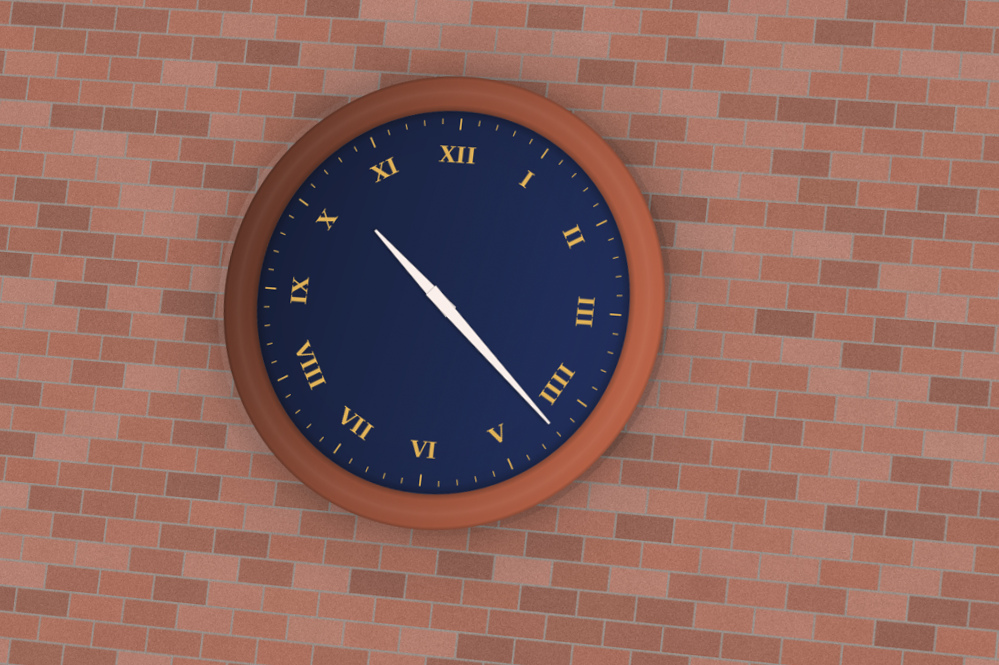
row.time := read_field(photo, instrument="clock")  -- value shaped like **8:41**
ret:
**10:22**
